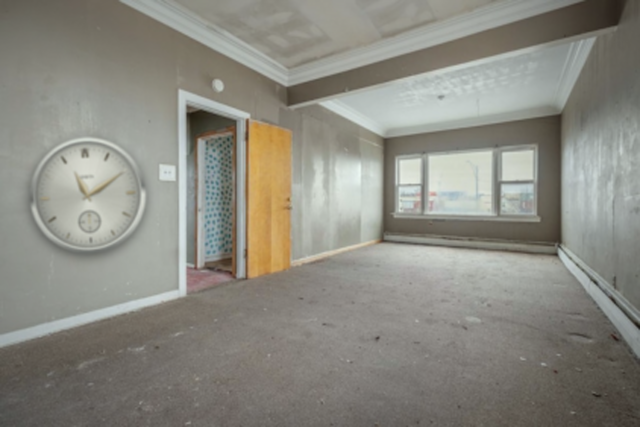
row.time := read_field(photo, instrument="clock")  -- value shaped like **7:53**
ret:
**11:10**
